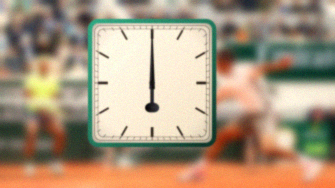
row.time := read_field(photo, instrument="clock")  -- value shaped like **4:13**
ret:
**6:00**
